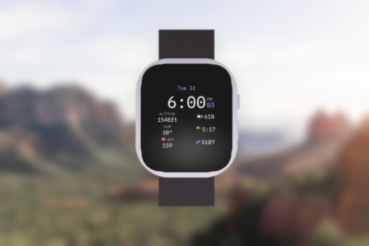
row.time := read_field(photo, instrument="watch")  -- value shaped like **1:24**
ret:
**6:00**
